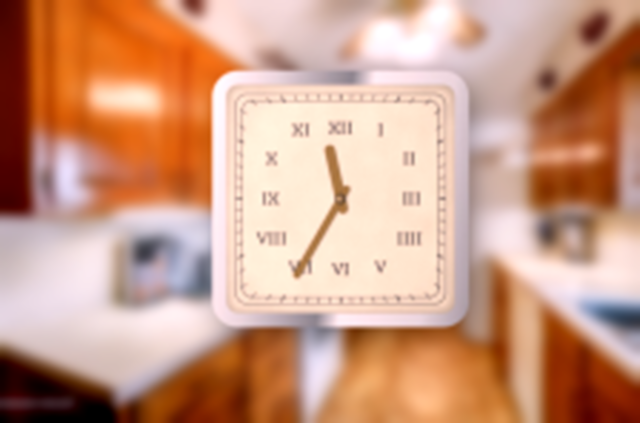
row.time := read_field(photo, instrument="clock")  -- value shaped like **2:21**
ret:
**11:35**
